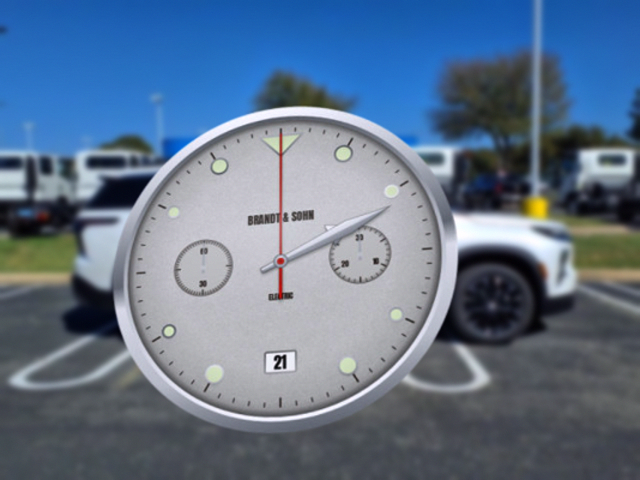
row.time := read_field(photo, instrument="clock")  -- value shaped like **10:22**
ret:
**2:11**
